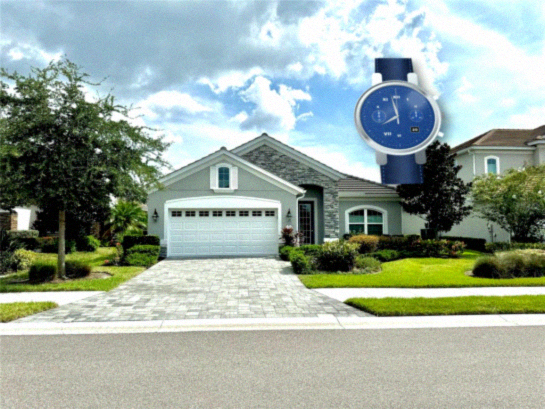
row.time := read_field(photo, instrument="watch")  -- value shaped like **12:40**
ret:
**7:58**
